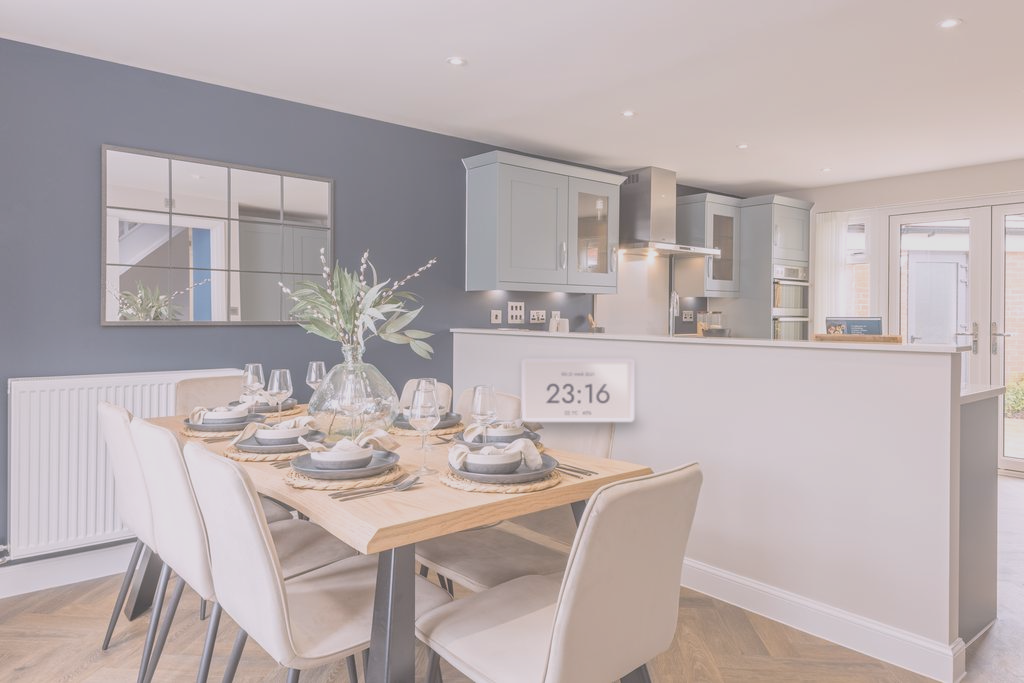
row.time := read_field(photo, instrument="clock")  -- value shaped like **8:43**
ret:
**23:16**
